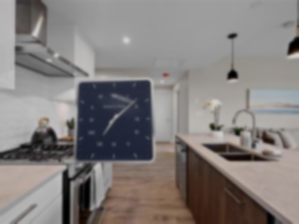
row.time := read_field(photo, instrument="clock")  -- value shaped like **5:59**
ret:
**7:08**
